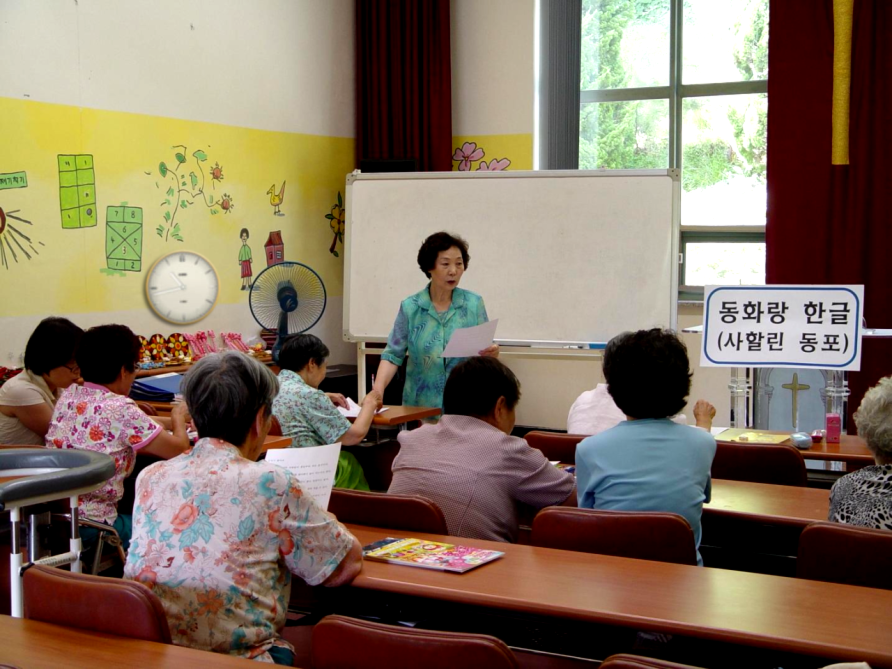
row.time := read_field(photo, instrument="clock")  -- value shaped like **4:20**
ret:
**10:43**
